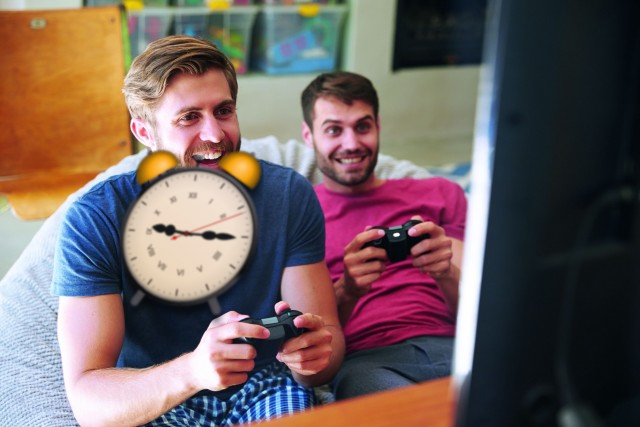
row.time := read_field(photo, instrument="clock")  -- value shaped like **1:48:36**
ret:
**9:15:11**
